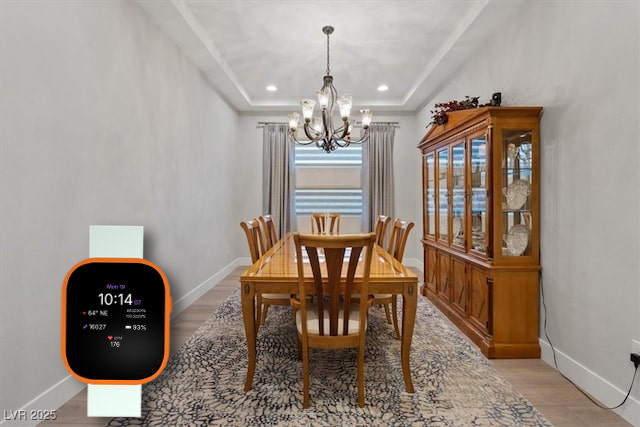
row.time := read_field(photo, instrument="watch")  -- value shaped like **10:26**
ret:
**10:14**
